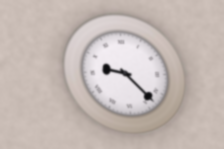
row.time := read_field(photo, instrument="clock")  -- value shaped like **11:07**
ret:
**9:23**
